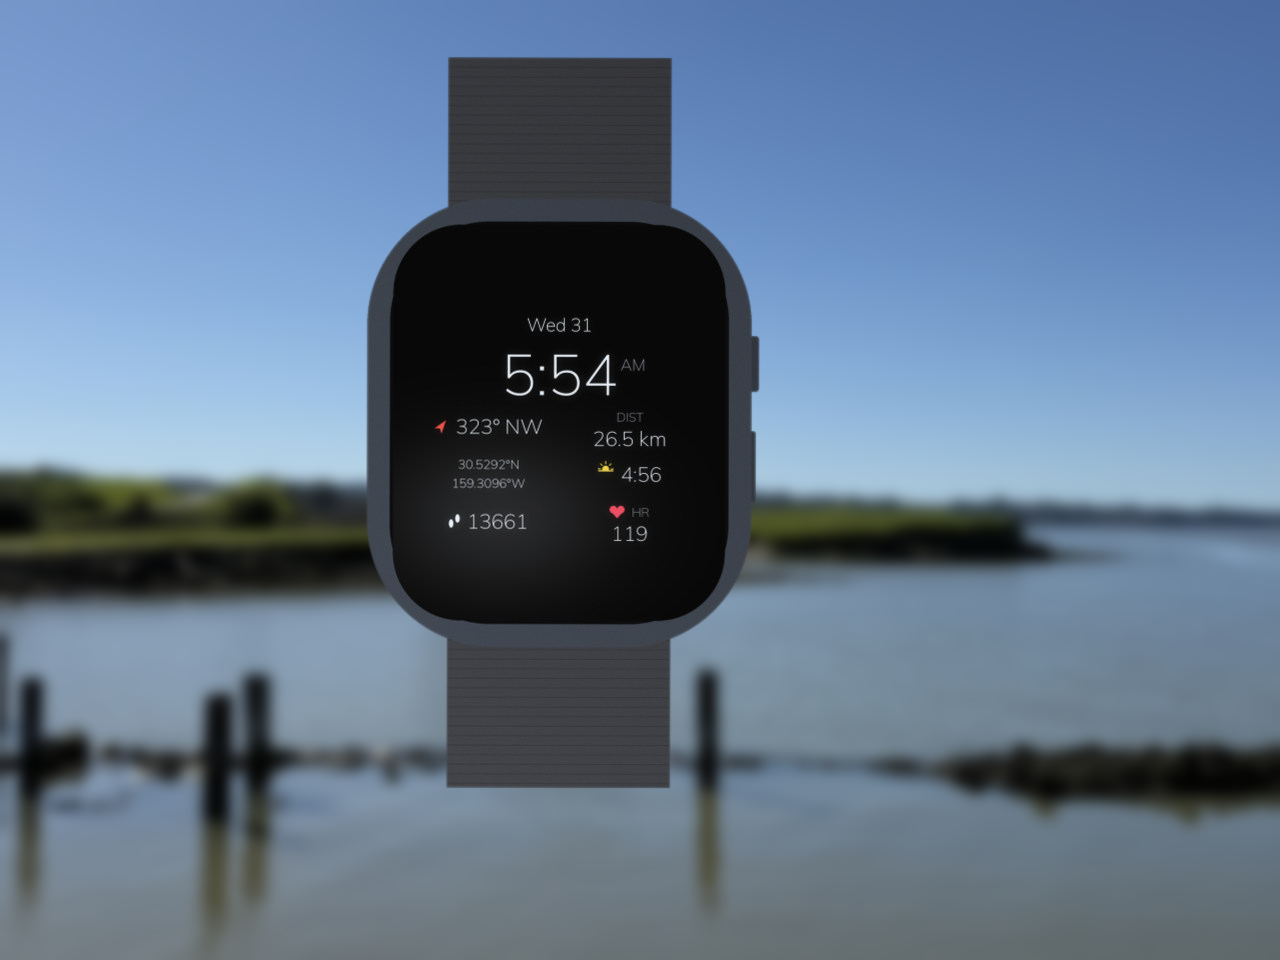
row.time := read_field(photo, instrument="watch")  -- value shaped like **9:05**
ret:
**5:54**
